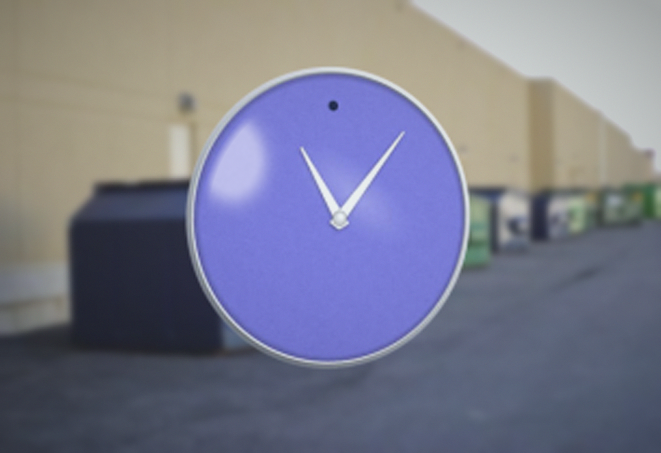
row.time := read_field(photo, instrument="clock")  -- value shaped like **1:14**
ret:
**11:07**
